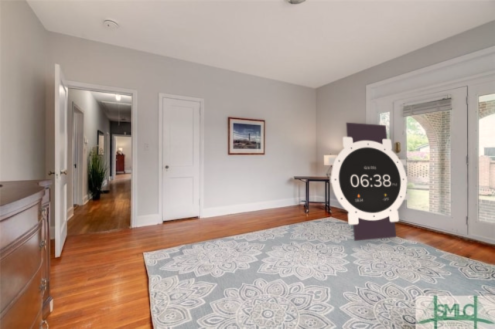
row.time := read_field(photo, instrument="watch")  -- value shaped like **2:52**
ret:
**6:38**
